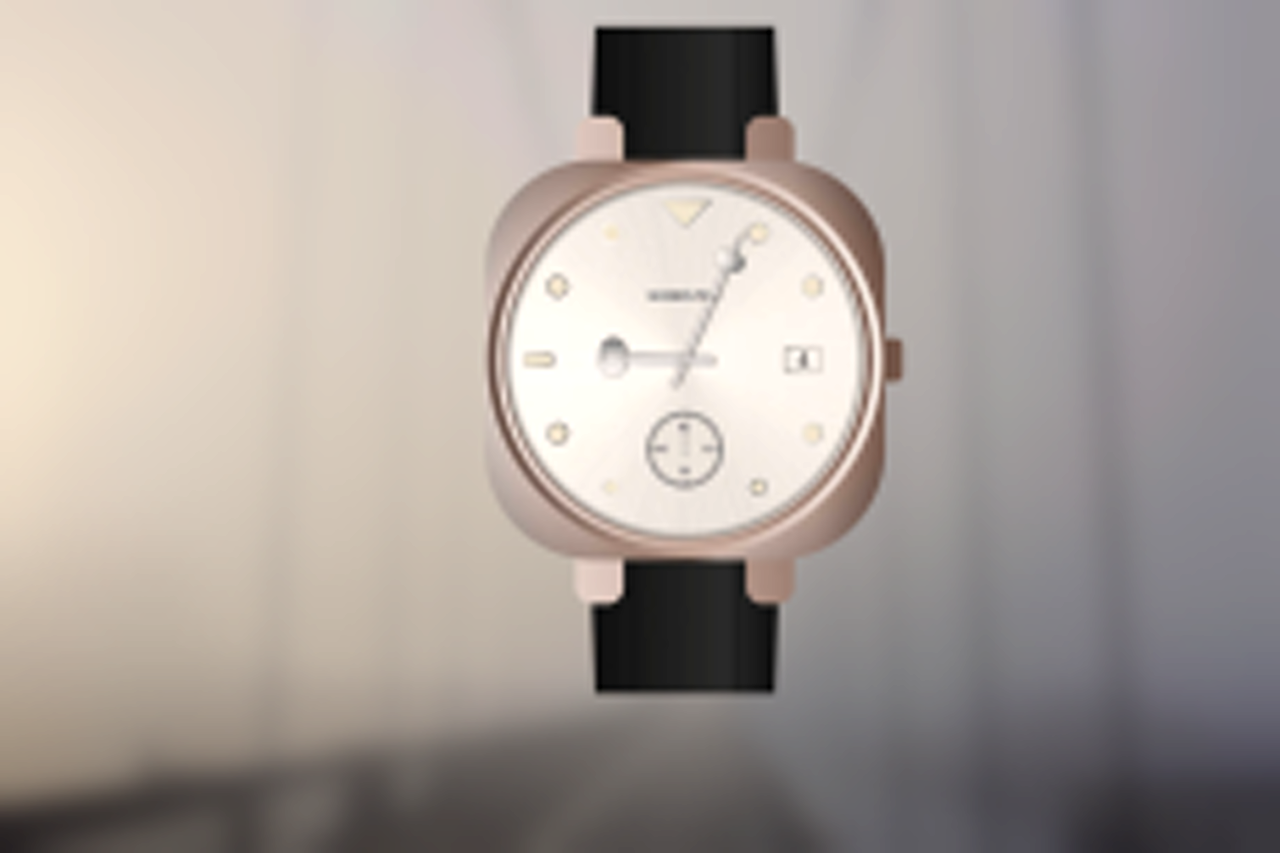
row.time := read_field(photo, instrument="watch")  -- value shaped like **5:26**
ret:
**9:04**
